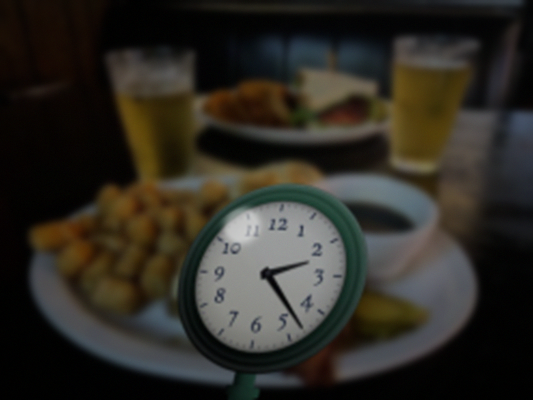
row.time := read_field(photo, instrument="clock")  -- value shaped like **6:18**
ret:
**2:23**
